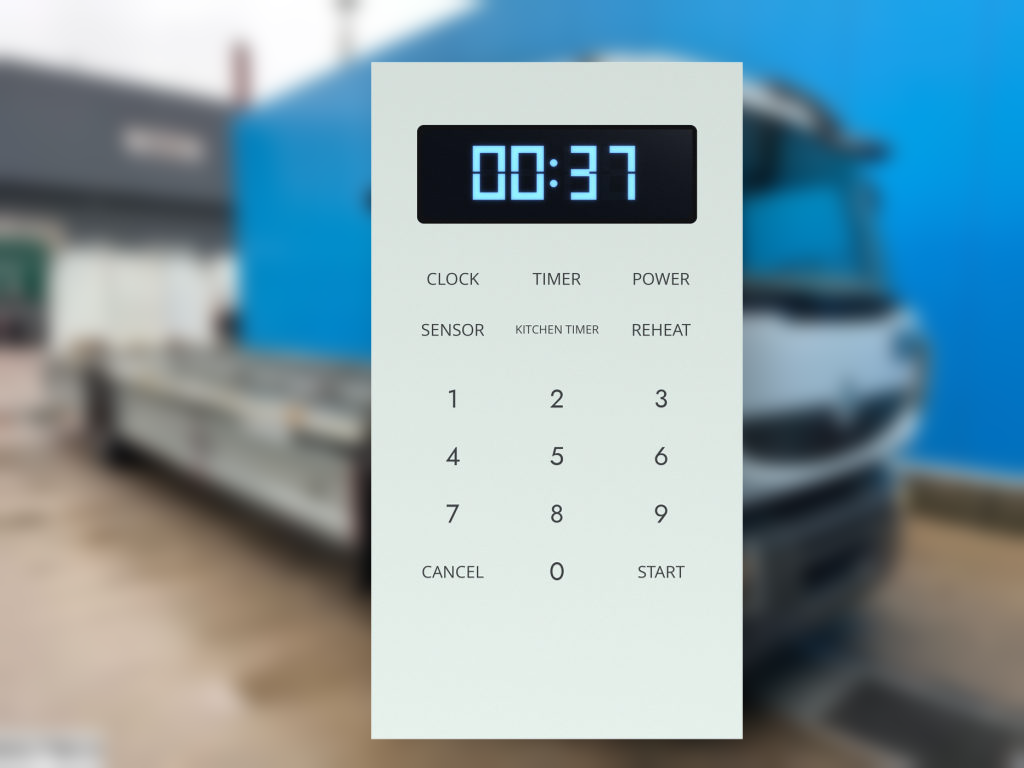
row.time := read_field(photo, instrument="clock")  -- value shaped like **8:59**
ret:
**0:37**
